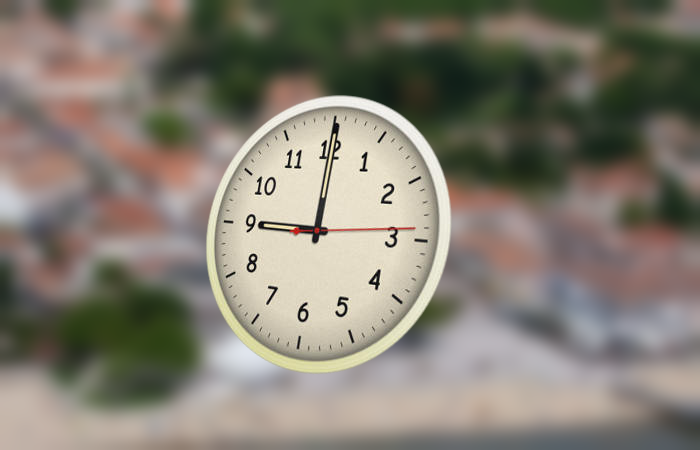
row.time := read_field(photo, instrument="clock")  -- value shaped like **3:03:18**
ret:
**9:00:14**
